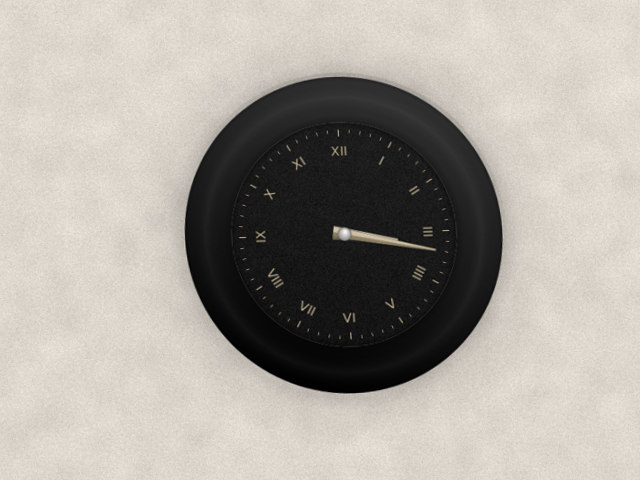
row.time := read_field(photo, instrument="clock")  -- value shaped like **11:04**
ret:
**3:17**
